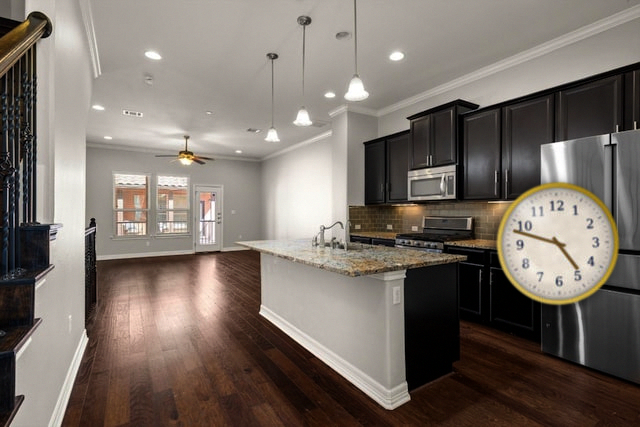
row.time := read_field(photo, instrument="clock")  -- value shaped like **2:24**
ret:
**4:48**
